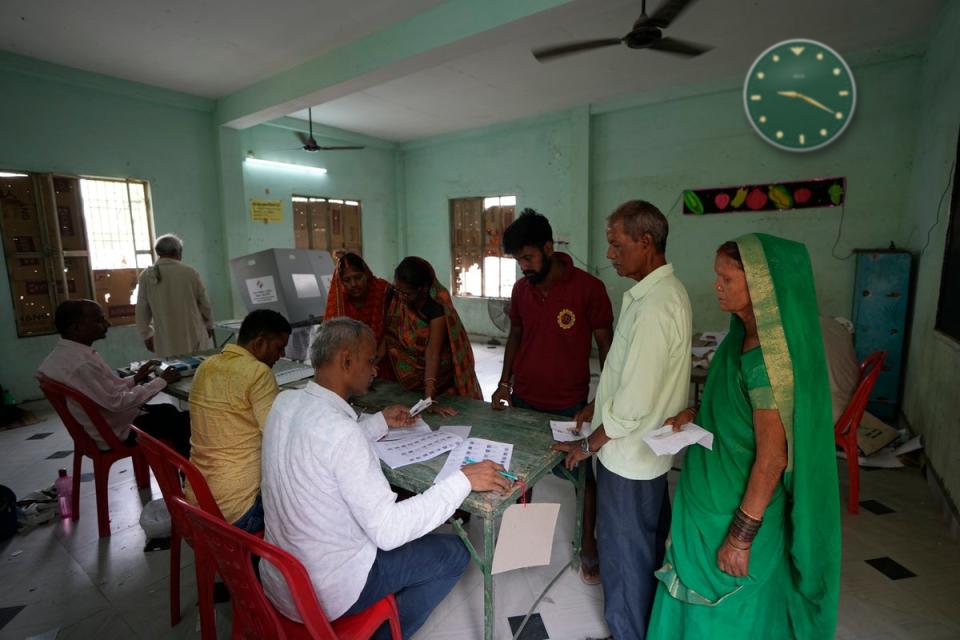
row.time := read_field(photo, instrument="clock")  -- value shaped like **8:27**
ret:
**9:20**
